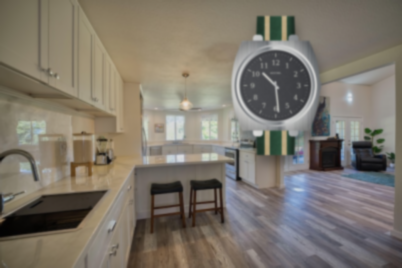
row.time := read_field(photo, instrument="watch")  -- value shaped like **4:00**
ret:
**10:29**
